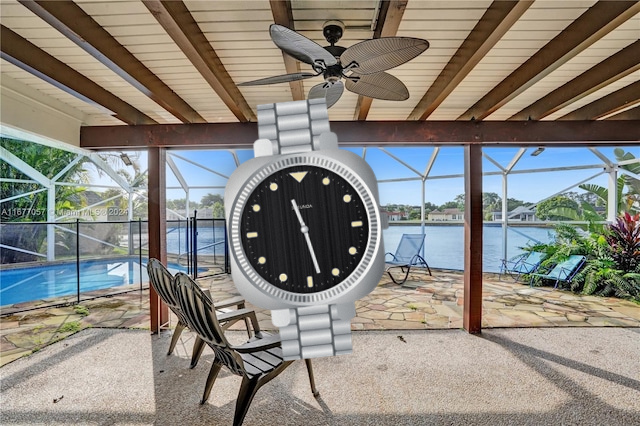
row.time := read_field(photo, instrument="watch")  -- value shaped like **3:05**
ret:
**11:28**
